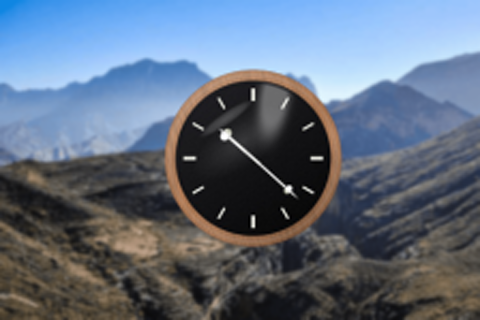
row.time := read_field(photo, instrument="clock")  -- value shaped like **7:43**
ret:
**10:22**
